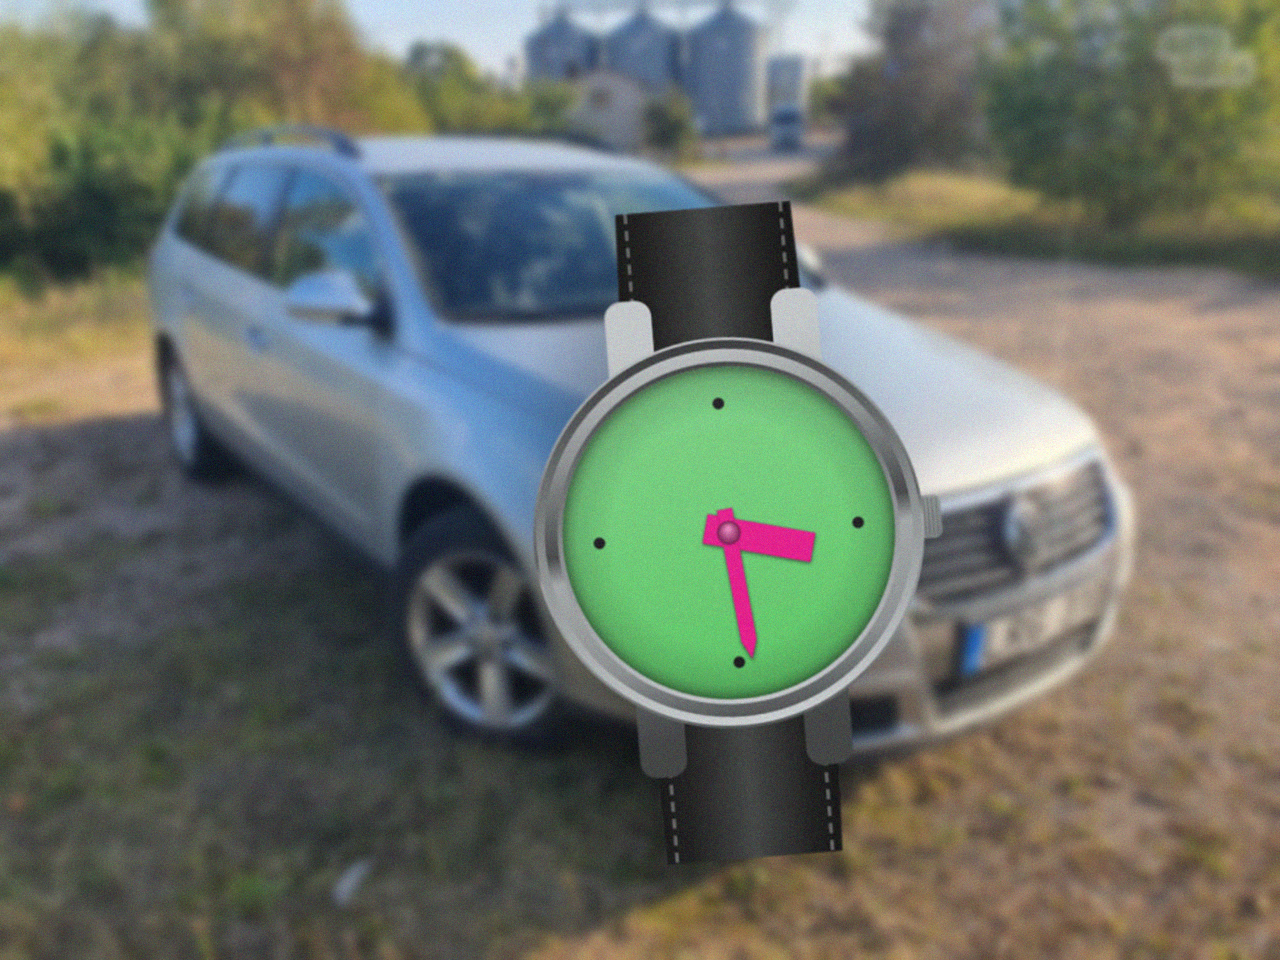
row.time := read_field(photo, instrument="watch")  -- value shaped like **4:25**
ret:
**3:29**
